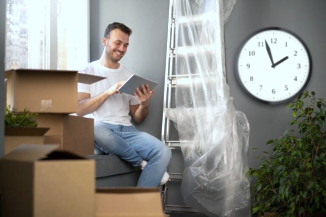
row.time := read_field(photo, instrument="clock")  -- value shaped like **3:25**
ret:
**1:57**
